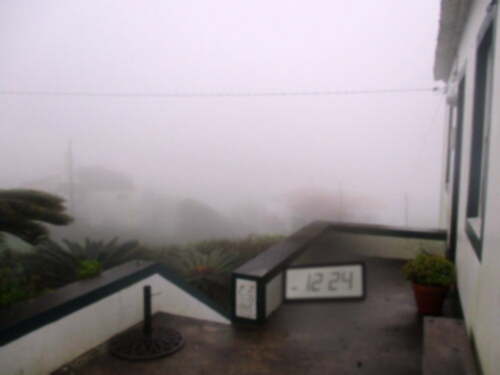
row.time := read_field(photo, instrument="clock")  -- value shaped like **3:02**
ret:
**12:24**
